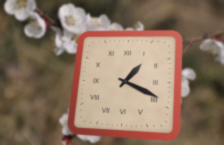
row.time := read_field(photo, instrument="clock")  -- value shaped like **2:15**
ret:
**1:19**
